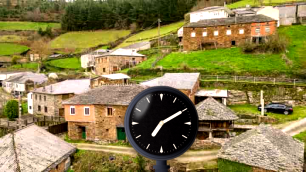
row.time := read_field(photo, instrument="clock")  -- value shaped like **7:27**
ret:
**7:10**
